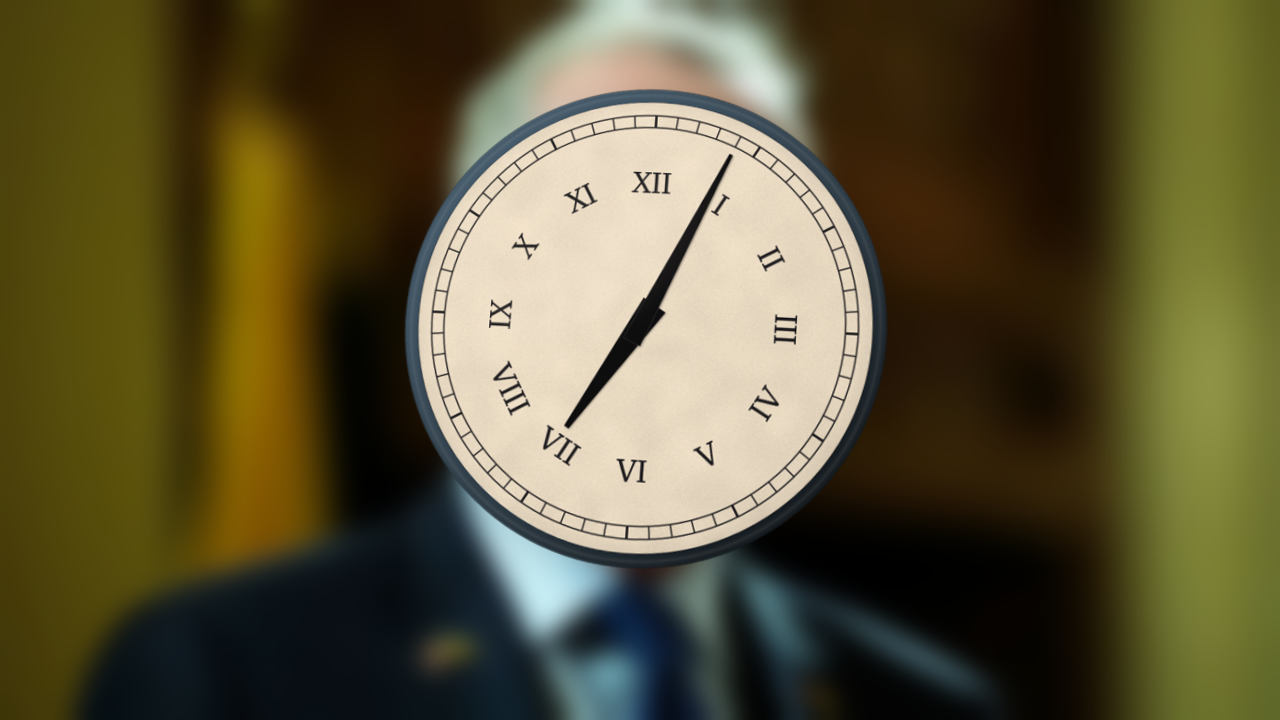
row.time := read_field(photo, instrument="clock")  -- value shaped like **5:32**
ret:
**7:04**
